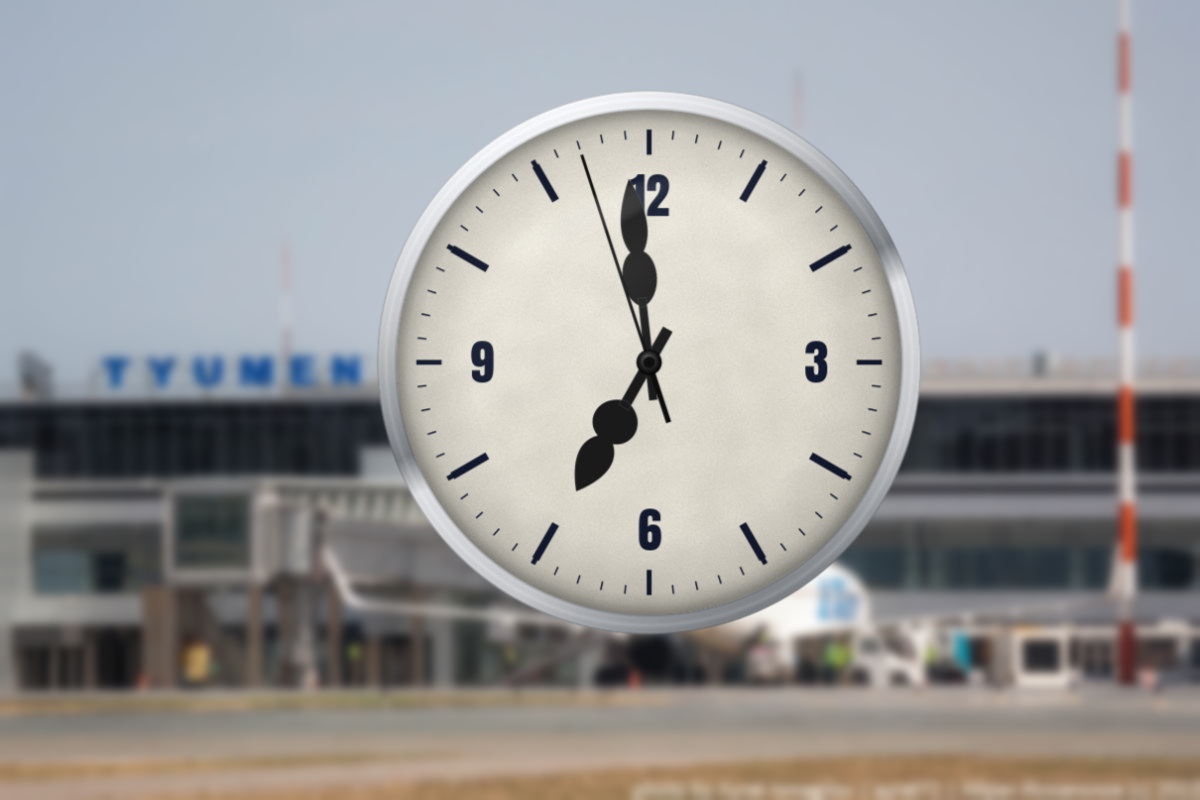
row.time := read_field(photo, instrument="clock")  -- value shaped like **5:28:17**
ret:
**6:58:57**
